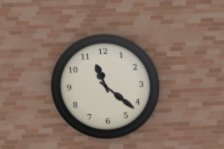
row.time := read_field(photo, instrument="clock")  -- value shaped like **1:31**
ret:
**11:22**
